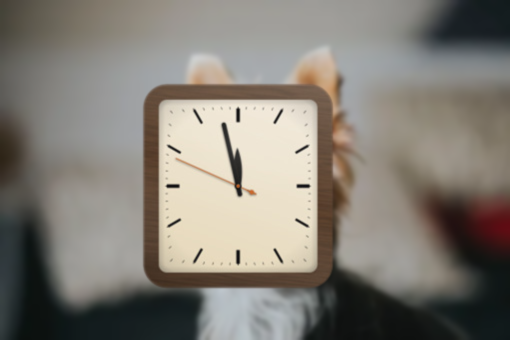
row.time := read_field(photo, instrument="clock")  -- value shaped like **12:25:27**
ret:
**11:57:49**
